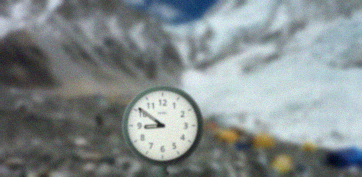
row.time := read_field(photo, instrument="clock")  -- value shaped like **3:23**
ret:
**8:51**
